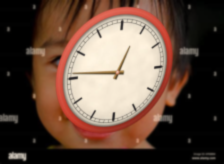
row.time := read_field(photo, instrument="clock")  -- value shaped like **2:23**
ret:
**12:46**
